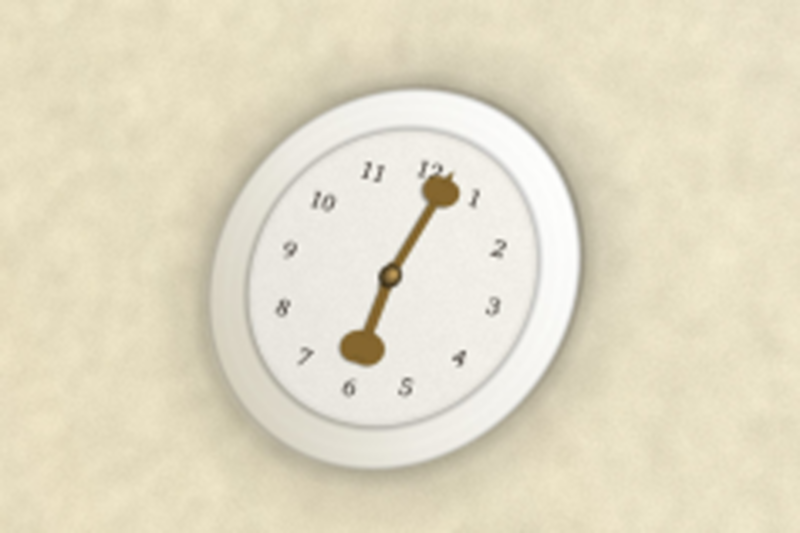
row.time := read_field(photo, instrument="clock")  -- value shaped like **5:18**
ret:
**6:02**
